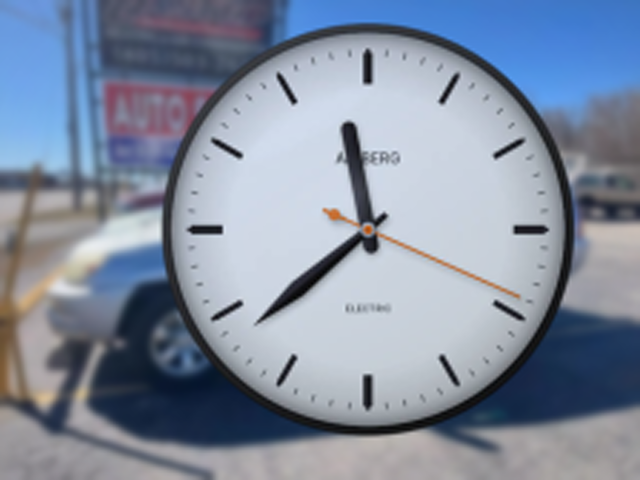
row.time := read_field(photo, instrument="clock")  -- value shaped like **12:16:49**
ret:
**11:38:19**
